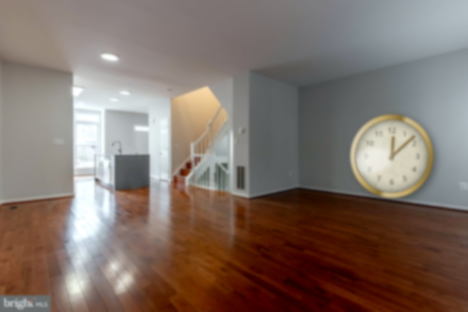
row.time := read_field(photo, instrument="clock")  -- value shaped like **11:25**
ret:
**12:08**
